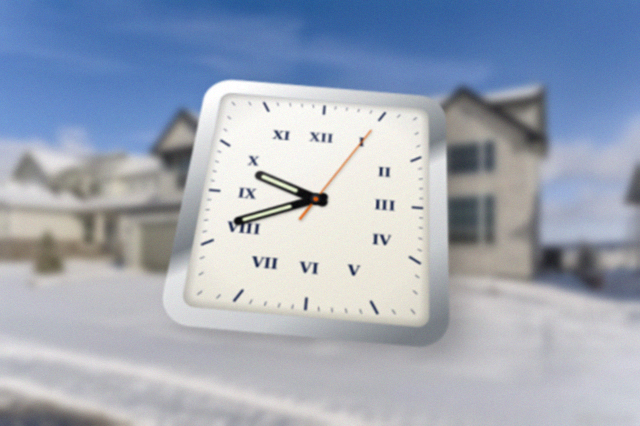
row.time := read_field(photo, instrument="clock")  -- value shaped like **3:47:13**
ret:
**9:41:05**
